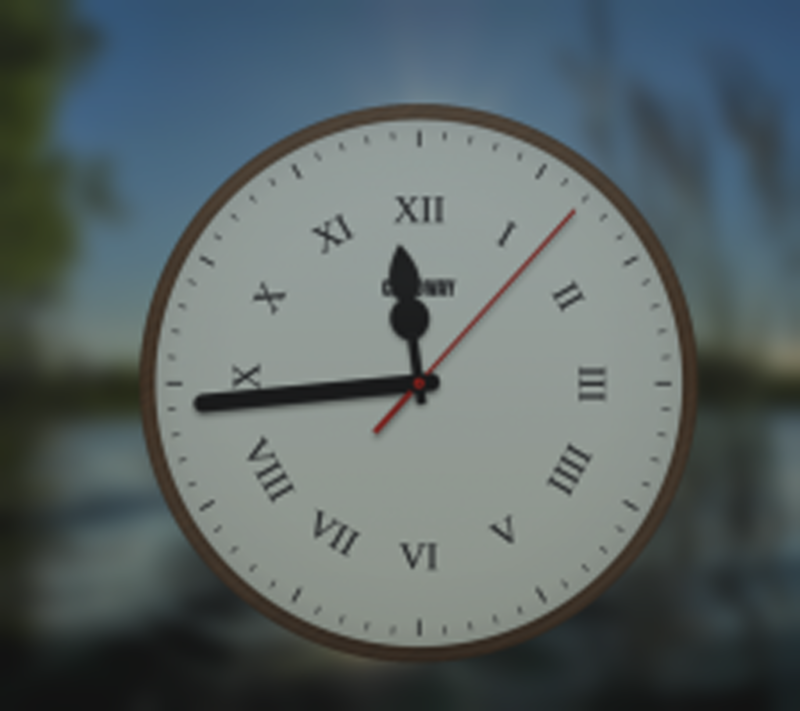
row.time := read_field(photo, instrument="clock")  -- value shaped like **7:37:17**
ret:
**11:44:07**
